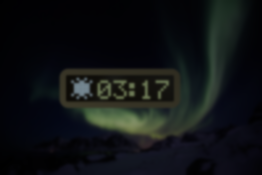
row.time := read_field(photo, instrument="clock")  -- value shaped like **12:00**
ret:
**3:17**
